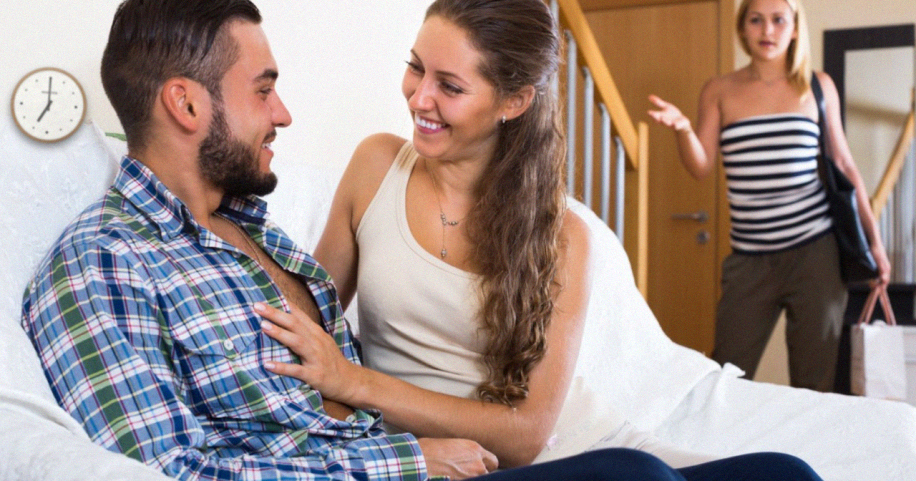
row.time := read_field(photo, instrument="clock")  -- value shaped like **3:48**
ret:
**7:00**
